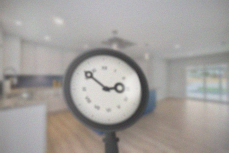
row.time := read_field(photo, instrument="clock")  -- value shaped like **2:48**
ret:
**2:52**
